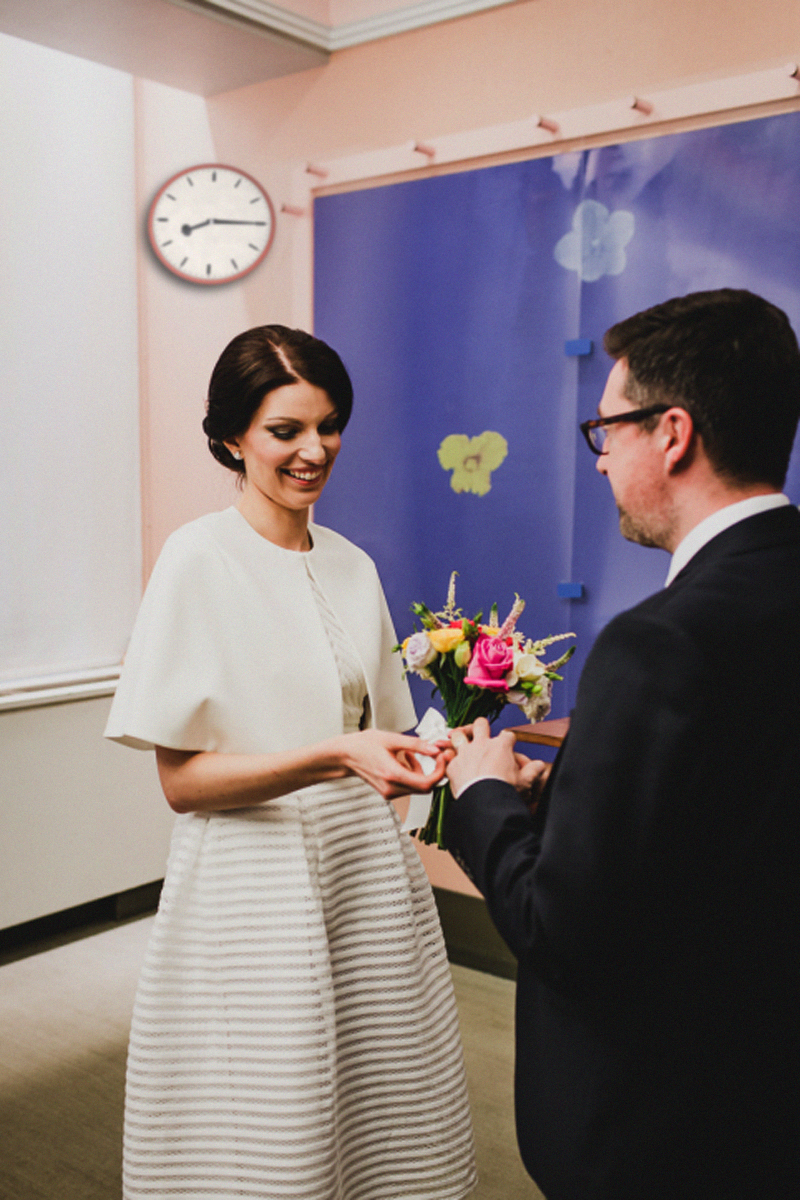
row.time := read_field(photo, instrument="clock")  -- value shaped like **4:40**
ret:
**8:15**
